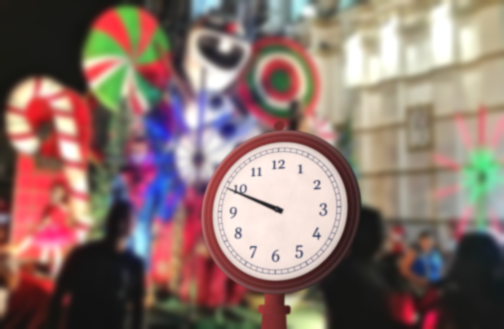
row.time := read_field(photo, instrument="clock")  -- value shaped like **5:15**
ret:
**9:49**
